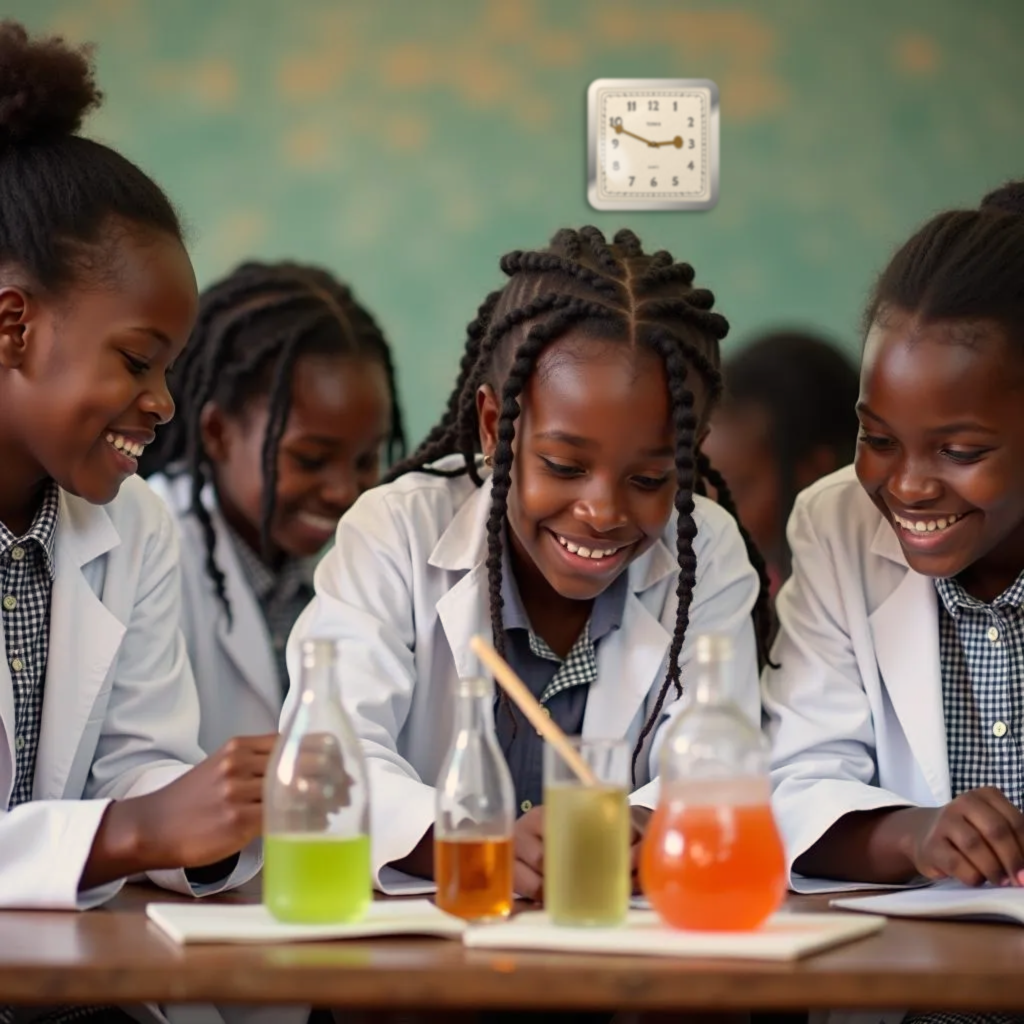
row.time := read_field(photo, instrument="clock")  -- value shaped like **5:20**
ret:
**2:49**
